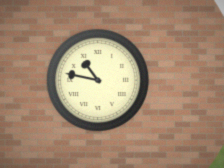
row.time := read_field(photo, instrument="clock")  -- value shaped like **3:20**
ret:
**10:47**
